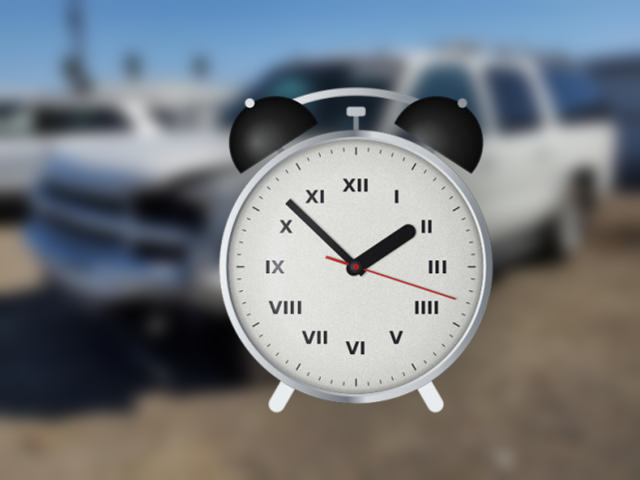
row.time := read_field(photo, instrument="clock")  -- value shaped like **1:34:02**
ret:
**1:52:18**
